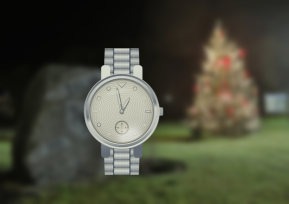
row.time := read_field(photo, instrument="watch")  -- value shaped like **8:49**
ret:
**12:58**
